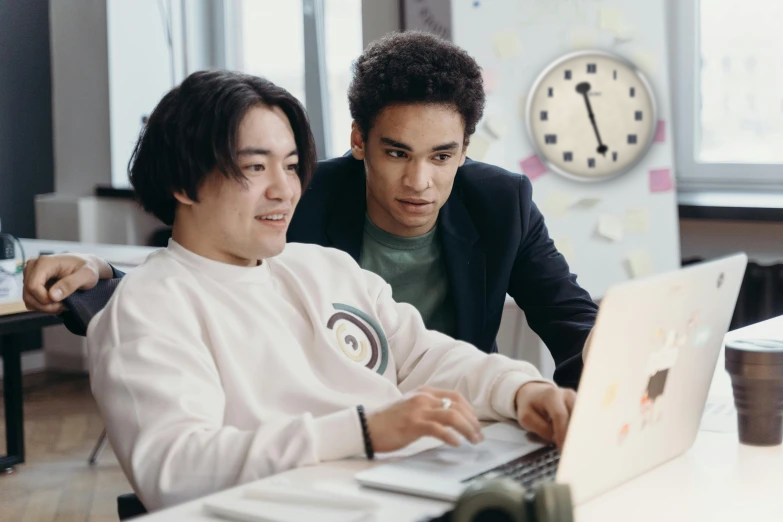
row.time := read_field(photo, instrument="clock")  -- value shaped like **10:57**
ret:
**11:27**
